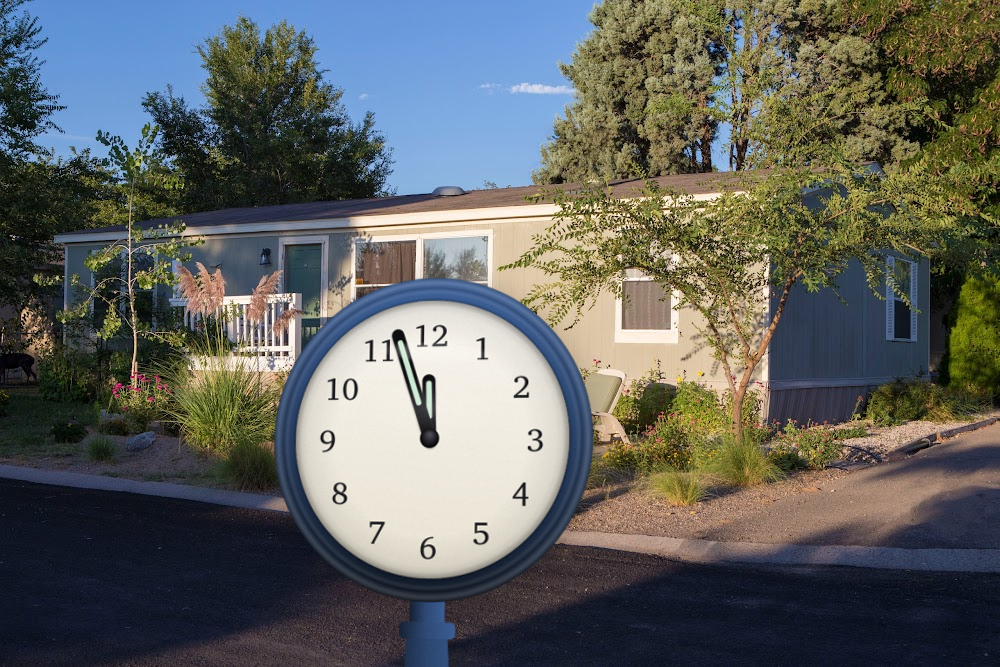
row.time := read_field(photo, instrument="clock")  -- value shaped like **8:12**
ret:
**11:57**
